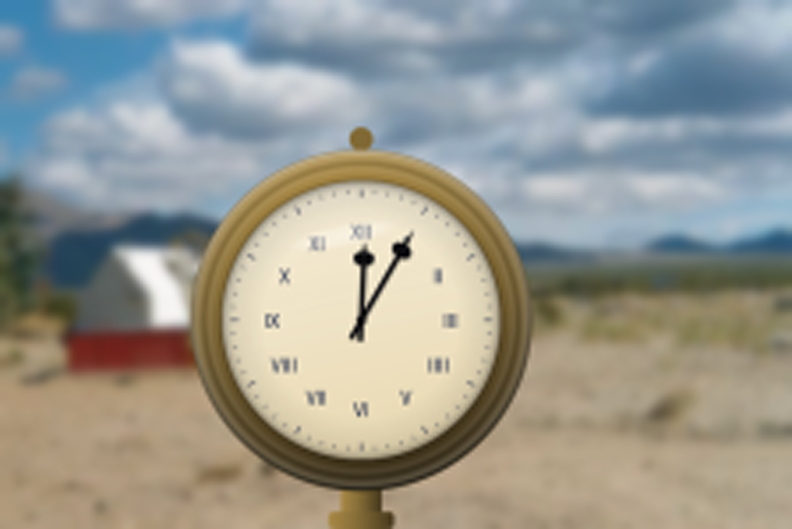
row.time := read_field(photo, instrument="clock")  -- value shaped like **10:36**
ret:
**12:05**
